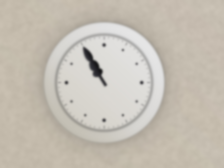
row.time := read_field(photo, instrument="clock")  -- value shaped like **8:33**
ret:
**10:55**
